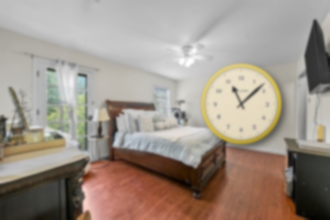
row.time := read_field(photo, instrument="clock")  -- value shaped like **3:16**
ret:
**11:08**
